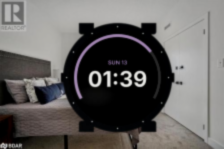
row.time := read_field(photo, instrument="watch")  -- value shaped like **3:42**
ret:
**1:39**
